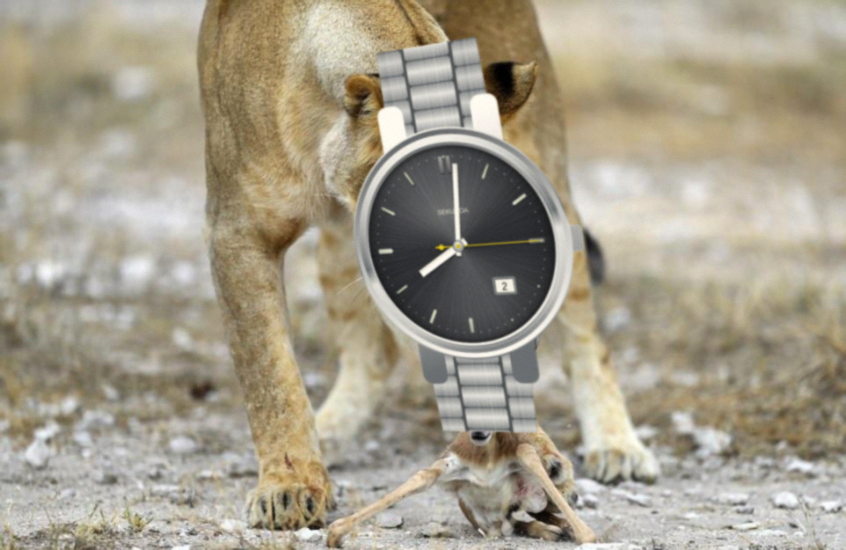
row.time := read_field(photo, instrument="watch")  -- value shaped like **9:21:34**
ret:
**8:01:15**
